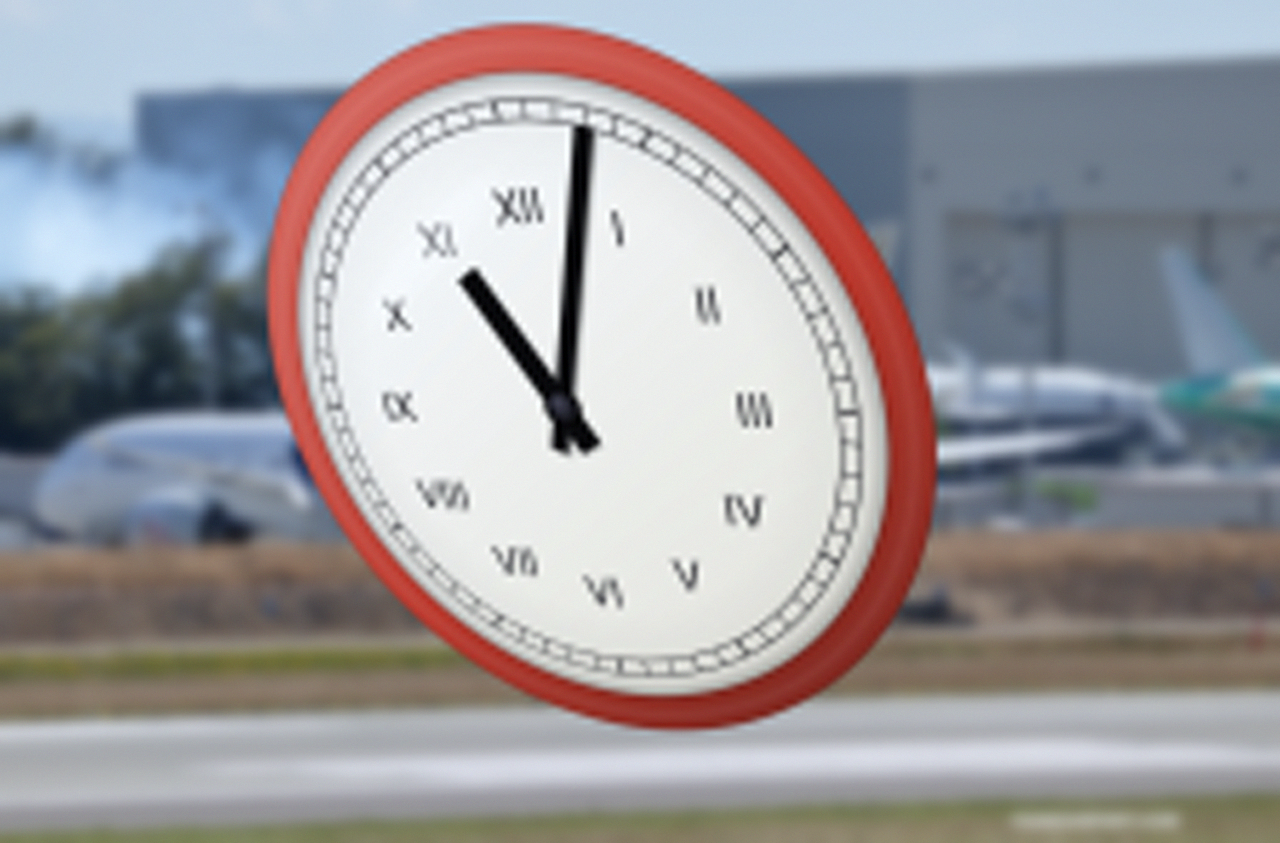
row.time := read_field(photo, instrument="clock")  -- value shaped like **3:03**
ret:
**11:03**
